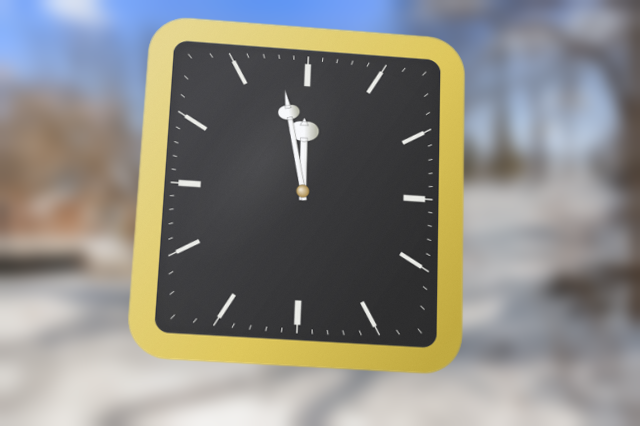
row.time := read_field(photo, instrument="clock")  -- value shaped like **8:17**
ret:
**11:58**
